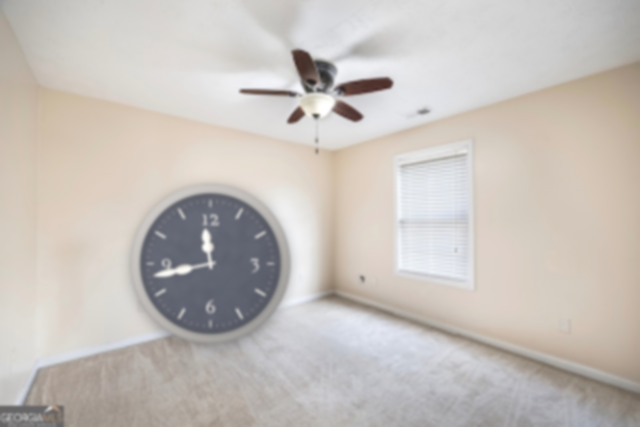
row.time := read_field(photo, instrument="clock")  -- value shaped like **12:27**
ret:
**11:43**
